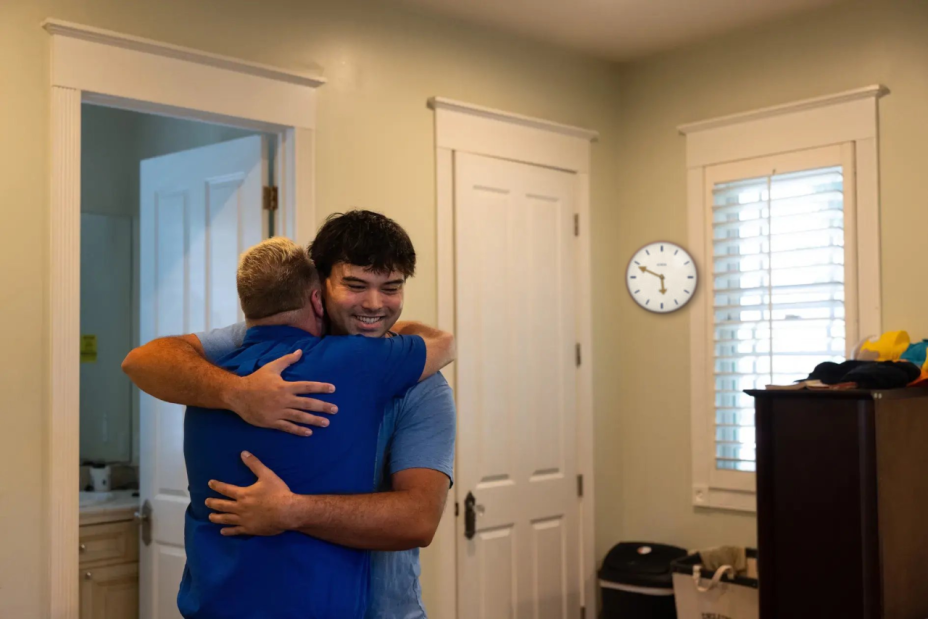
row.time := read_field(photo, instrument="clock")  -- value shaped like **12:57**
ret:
**5:49**
